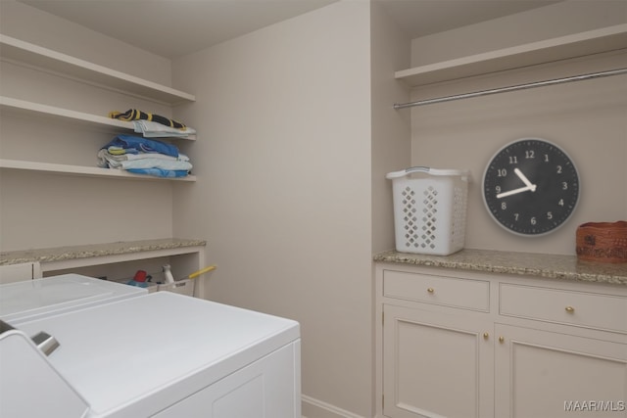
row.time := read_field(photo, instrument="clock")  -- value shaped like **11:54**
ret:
**10:43**
